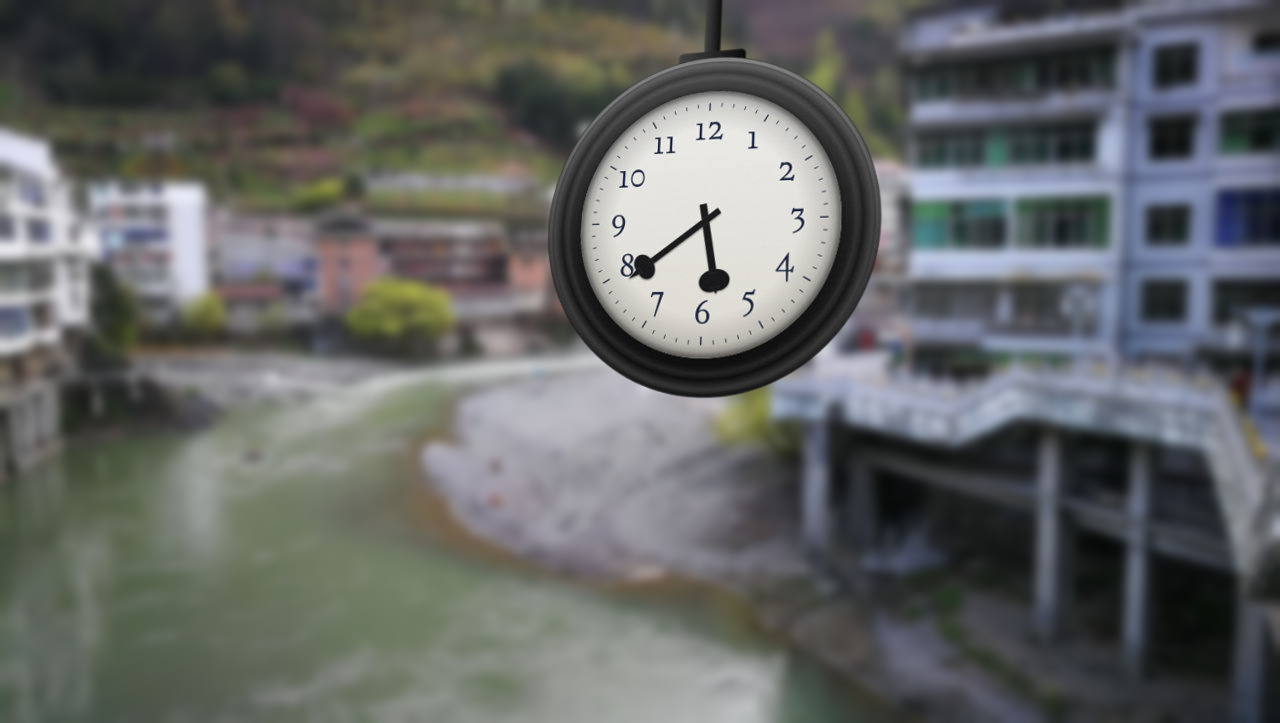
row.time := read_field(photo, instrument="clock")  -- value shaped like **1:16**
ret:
**5:39**
